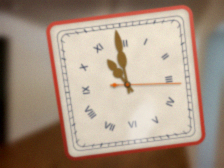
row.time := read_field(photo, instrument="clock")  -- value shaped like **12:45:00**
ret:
**10:59:16**
